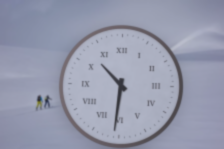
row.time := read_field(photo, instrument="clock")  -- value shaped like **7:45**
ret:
**10:31**
